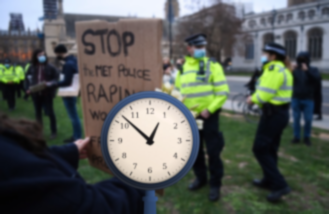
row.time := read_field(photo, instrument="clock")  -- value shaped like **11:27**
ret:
**12:52**
